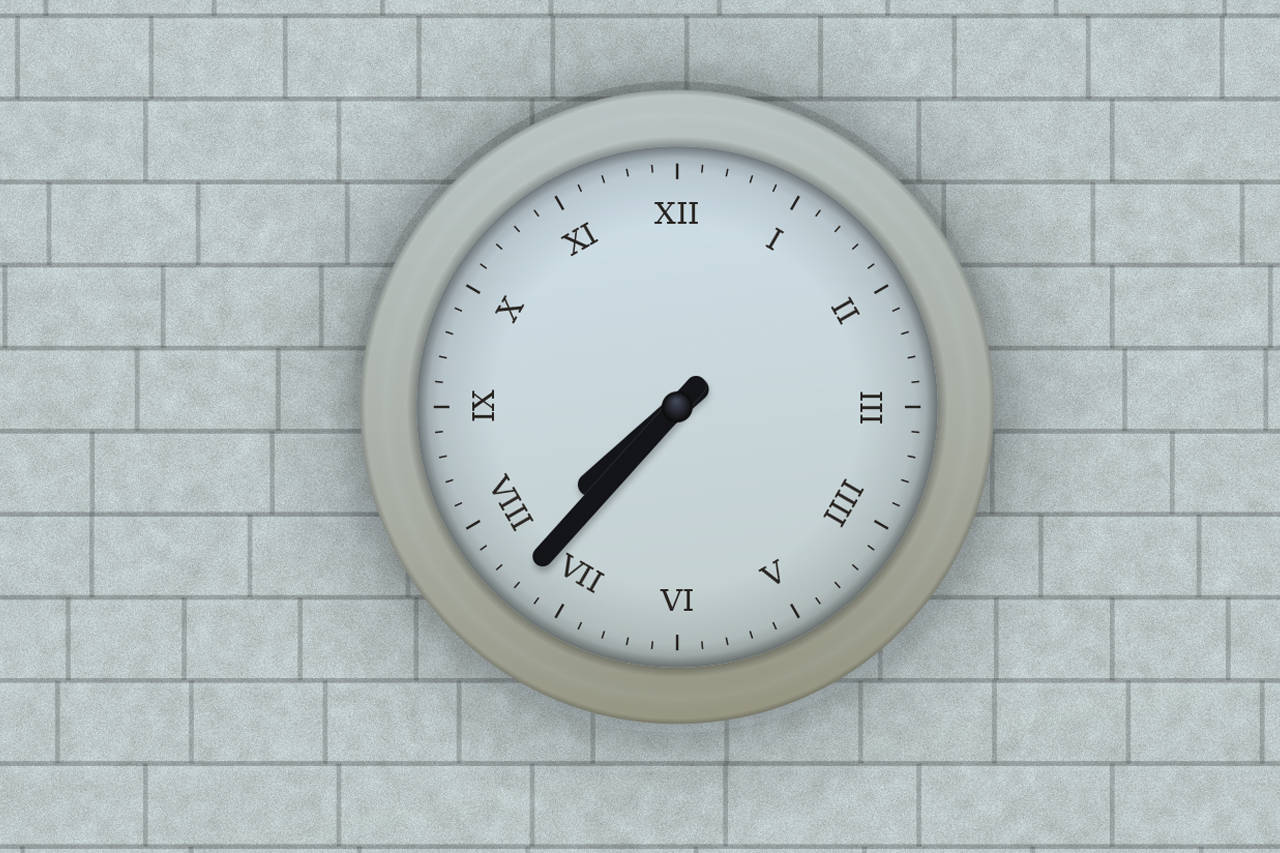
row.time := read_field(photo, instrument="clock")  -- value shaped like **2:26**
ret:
**7:37**
